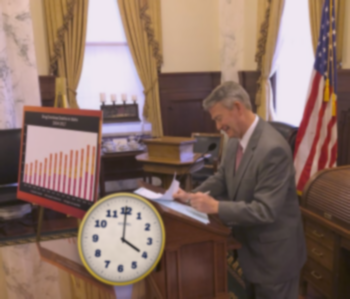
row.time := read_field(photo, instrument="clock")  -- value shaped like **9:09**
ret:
**4:00**
